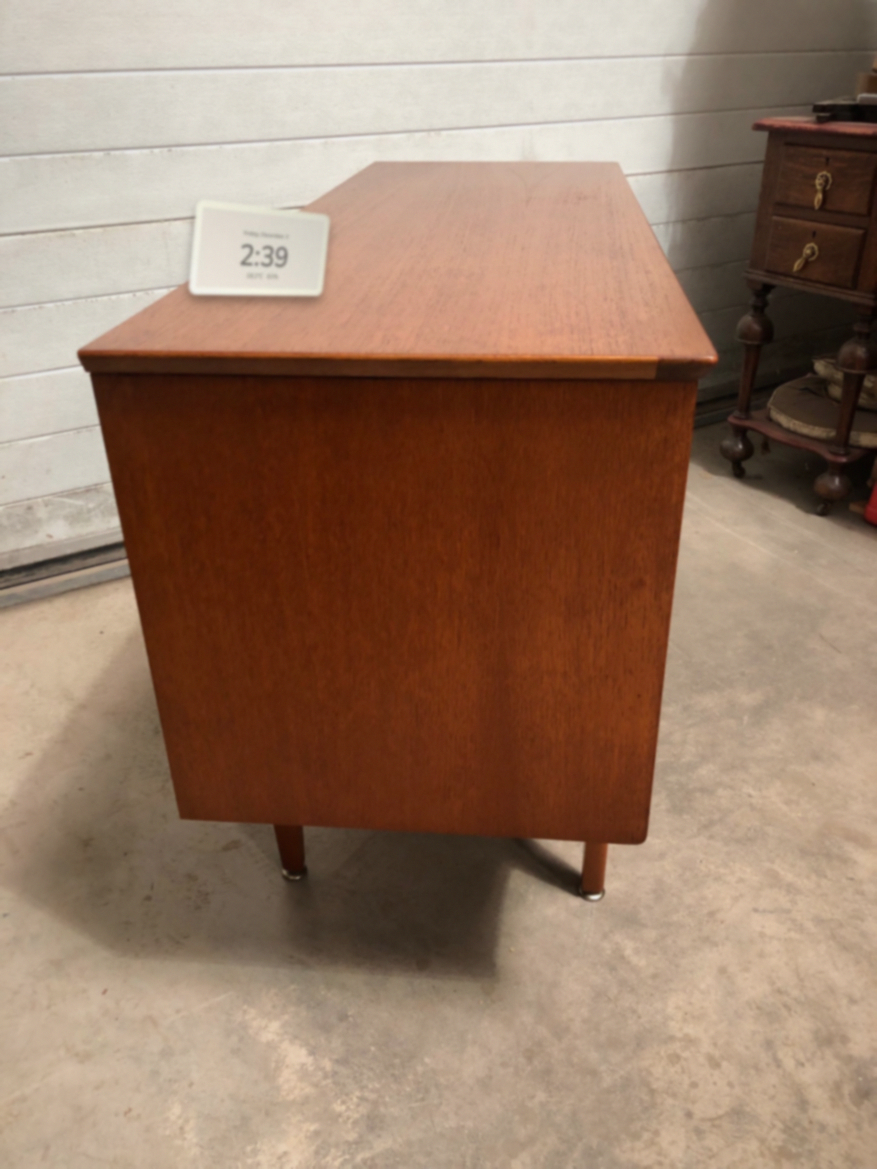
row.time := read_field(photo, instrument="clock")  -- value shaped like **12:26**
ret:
**2:39**
